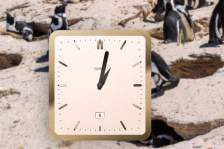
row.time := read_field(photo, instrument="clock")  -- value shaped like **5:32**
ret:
**1:02**
